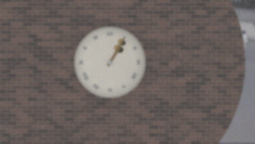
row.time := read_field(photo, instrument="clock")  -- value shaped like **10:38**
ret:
**1:05**
